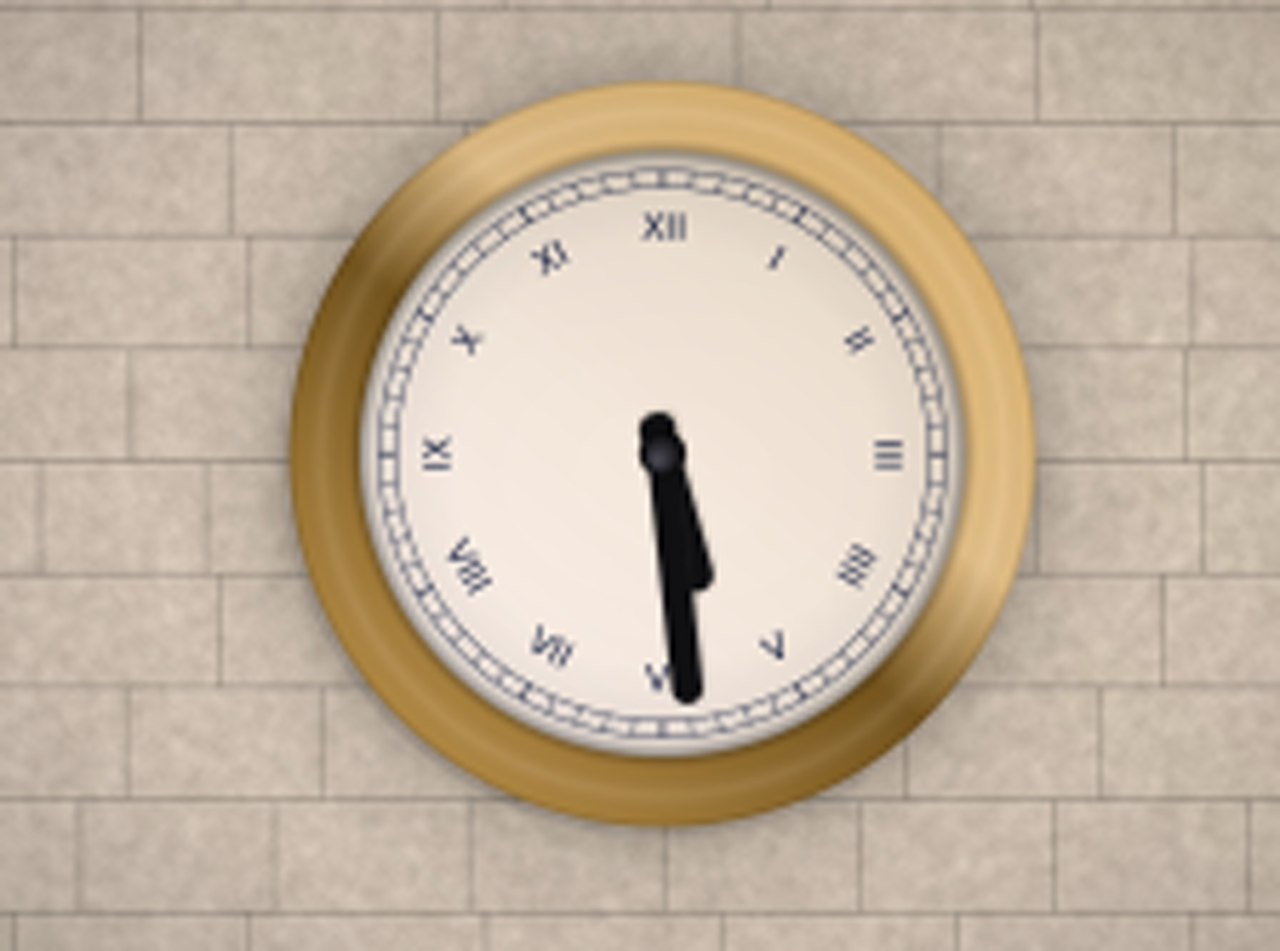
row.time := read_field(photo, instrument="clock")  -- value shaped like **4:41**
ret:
**5:29**
